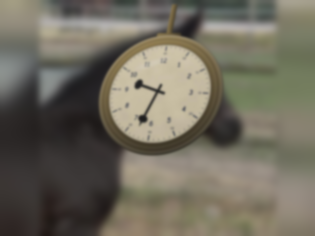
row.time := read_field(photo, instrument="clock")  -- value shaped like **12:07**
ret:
**9:33**
